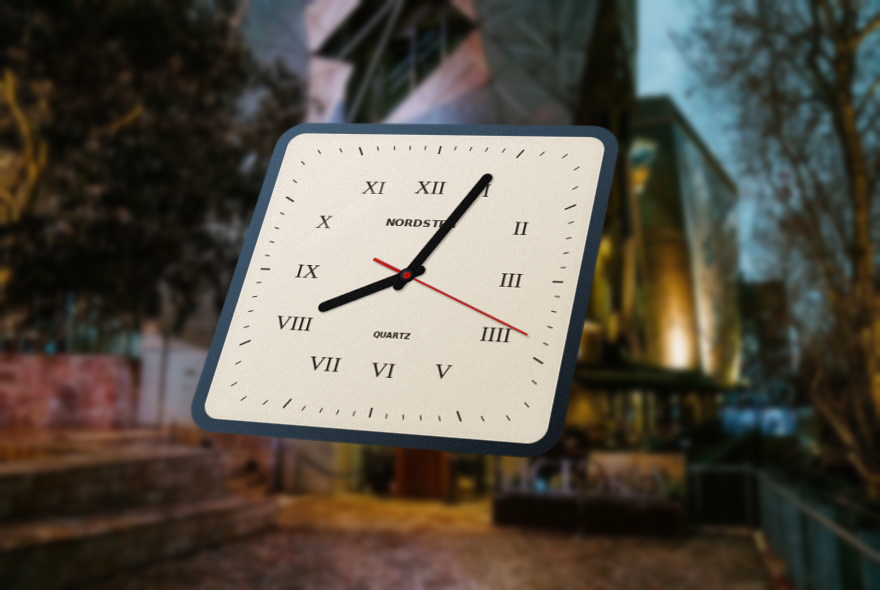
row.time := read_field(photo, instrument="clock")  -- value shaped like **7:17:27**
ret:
**8:04:19**
